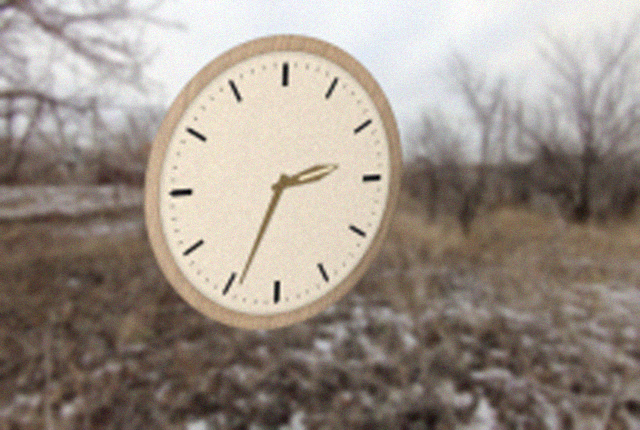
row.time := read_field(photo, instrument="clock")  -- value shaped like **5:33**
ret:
**2:34**
